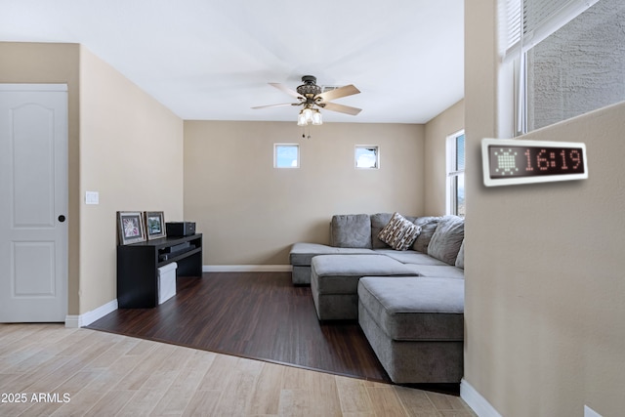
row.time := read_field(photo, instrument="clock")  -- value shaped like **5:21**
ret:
**16:19**
